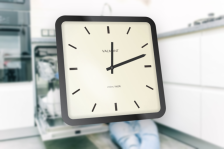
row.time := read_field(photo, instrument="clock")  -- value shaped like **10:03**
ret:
**12:12**
